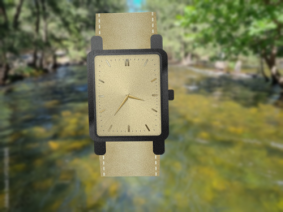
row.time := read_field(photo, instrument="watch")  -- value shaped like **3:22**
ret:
**3:36**
